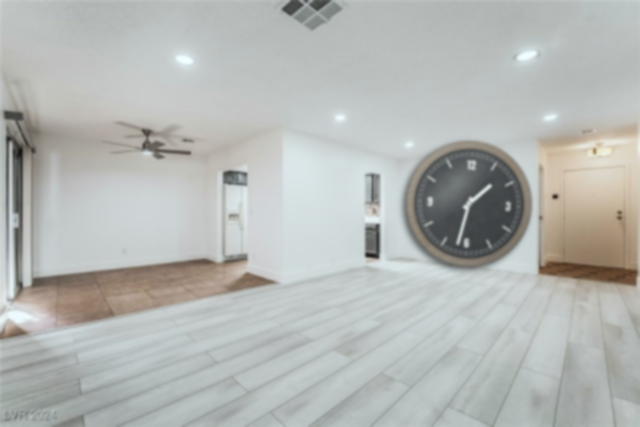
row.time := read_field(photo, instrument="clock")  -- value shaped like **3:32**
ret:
**1:32**
